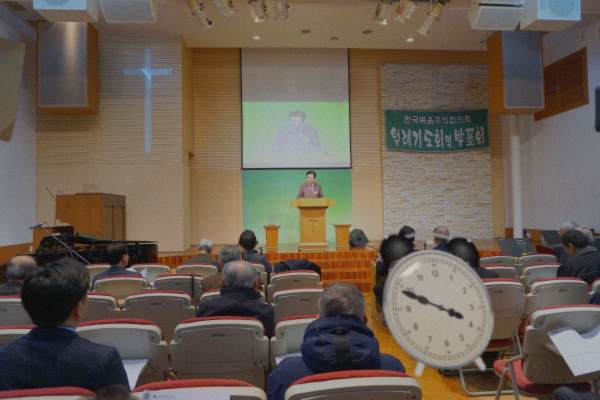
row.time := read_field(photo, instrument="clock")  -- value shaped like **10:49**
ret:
**3:49**
